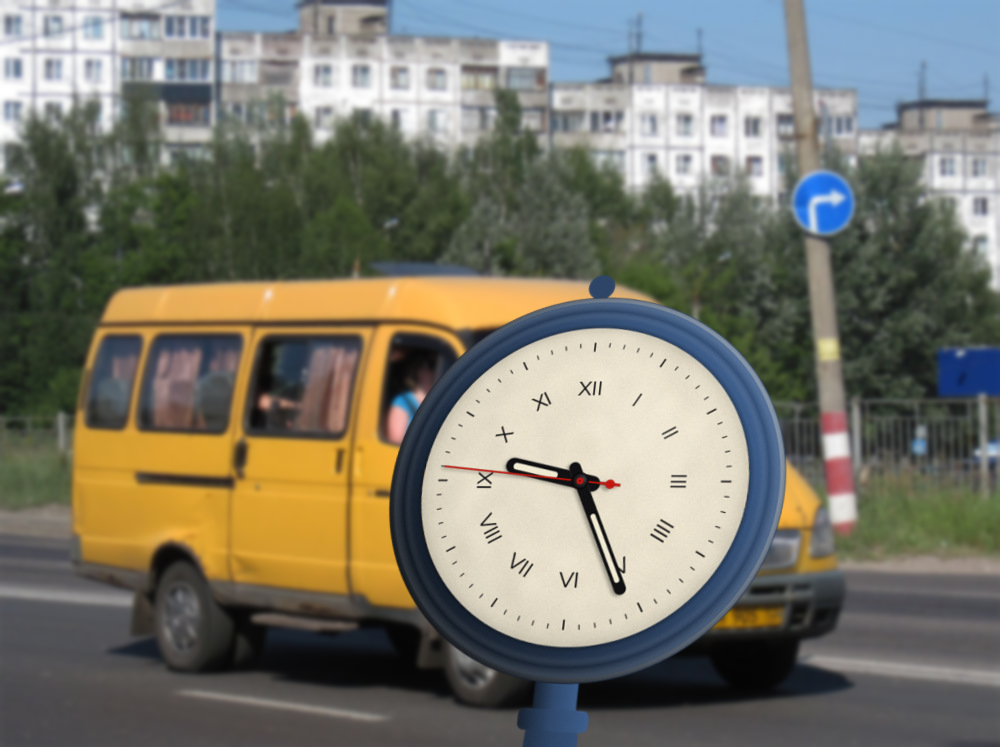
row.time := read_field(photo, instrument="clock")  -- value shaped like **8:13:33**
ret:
**9:25:46**
